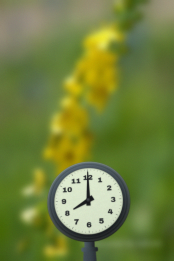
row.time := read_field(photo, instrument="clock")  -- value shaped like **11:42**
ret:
**8:00**
